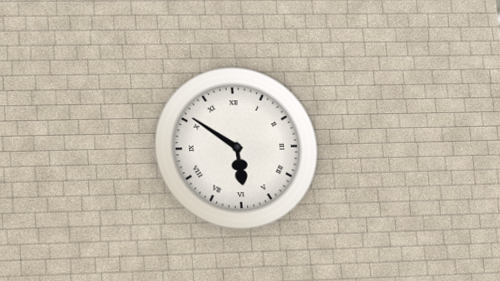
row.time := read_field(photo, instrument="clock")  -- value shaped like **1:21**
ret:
**5:51**
